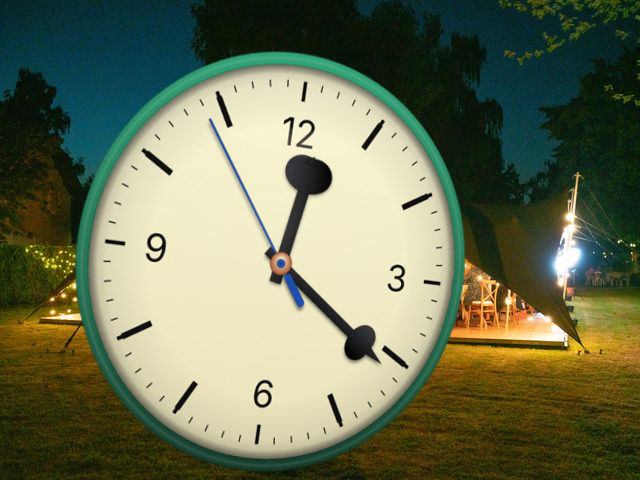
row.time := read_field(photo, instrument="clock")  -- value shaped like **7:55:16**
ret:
**12:20:54**
